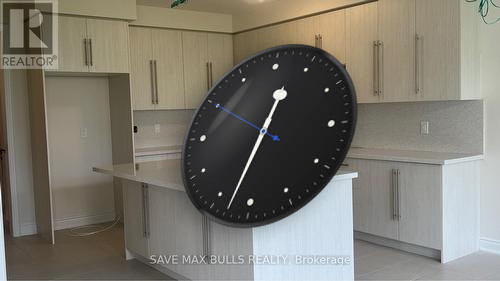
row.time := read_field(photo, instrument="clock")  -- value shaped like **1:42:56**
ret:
**12:32:50**
